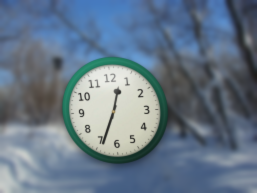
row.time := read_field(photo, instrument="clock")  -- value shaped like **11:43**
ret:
**12:34**
